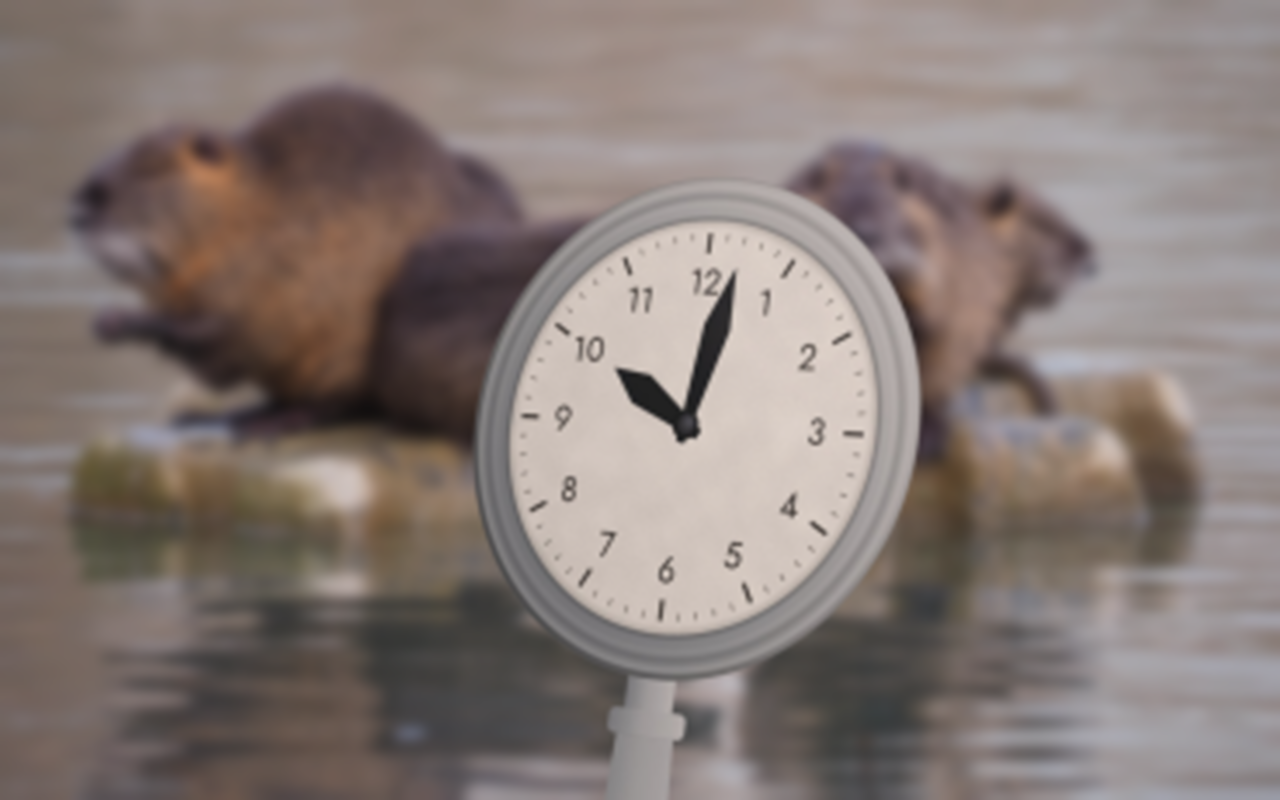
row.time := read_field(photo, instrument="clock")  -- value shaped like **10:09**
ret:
**10:02**
